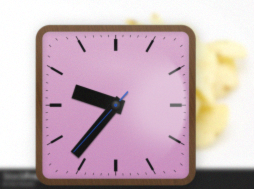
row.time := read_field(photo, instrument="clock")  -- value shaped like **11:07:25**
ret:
**9:36:37**
